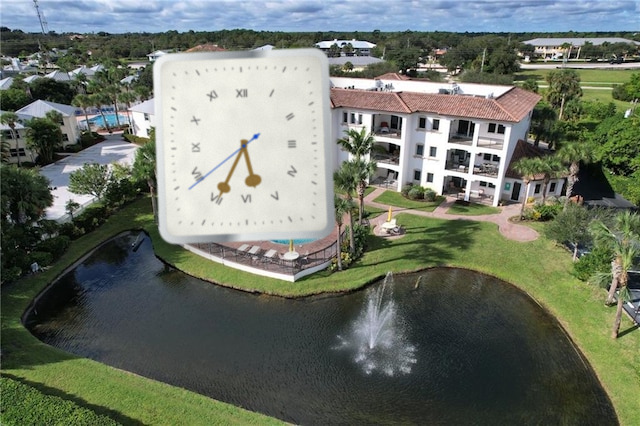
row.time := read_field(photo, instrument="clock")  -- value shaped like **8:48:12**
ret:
**5:34:39**
